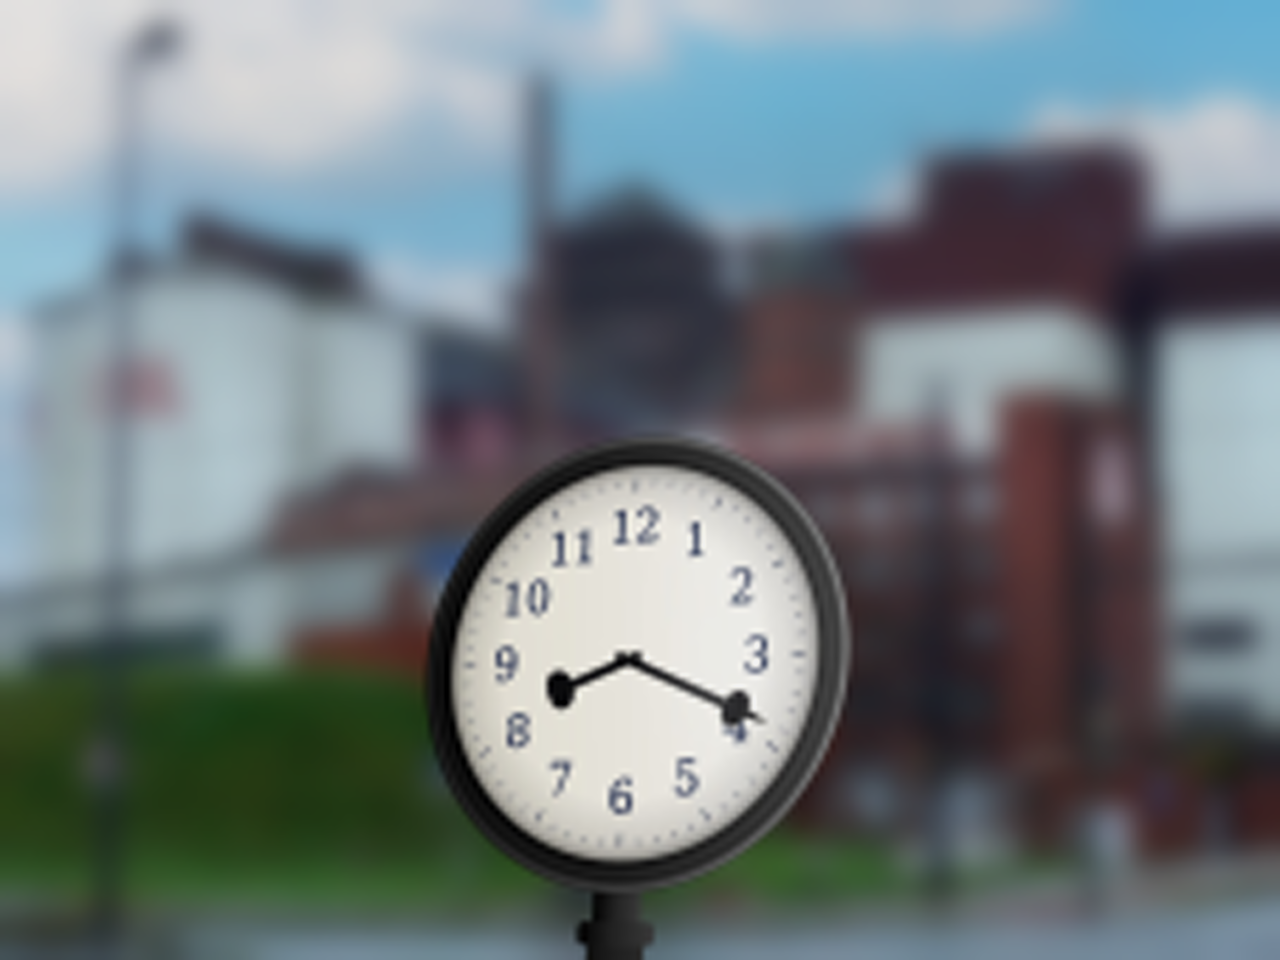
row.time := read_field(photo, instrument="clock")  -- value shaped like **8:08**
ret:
**8:19**
